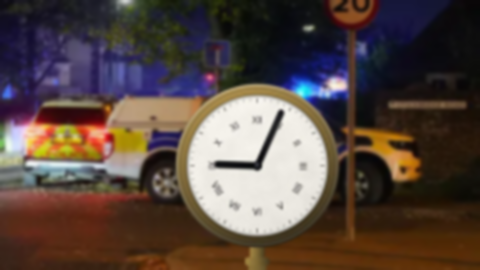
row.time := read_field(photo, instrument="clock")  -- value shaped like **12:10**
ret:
**9:04**
